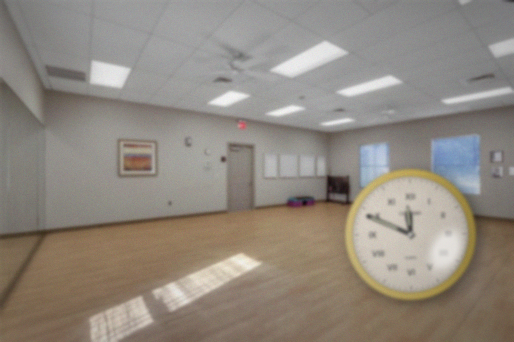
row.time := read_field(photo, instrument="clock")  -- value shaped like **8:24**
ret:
**11:49**
